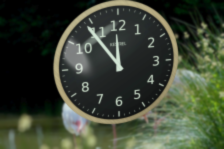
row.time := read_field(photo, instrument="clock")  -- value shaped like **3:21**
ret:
**11:54**
